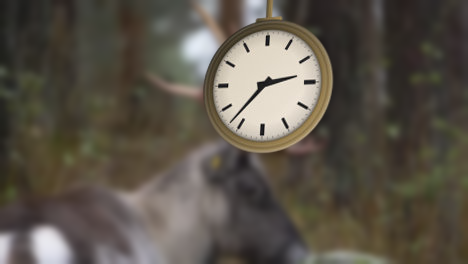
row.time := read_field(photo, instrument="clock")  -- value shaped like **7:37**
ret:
**2:37**
